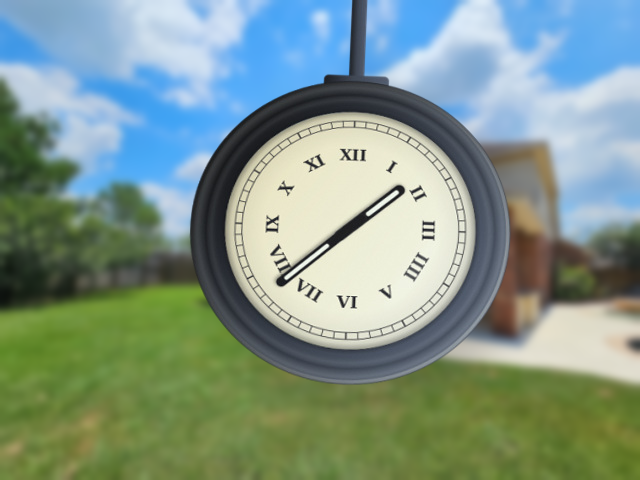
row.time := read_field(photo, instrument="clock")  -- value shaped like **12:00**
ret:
**1:38**
